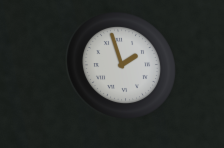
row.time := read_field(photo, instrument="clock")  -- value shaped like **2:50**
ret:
**1:58**
